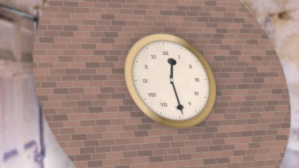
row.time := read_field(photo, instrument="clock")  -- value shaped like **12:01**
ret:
**12:29**
